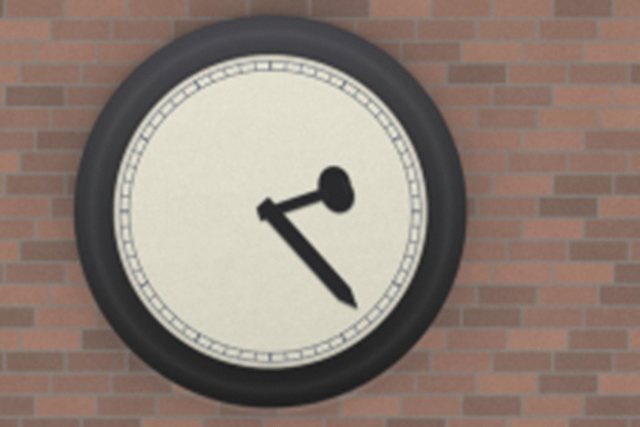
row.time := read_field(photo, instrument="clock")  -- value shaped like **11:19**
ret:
**2:23**
